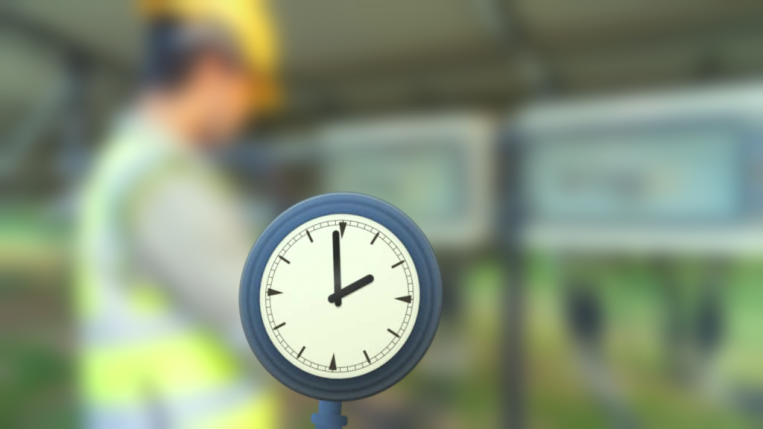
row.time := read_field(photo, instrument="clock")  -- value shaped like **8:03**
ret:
**1:59**
